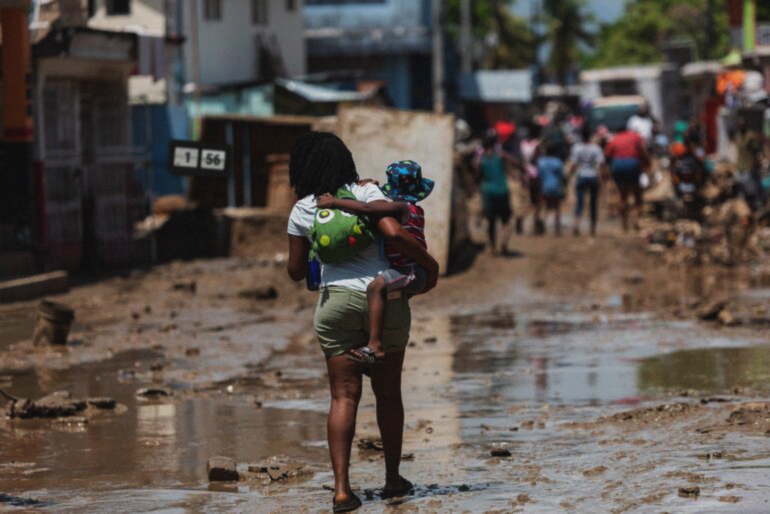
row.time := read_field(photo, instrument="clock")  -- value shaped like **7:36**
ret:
**1:56**
